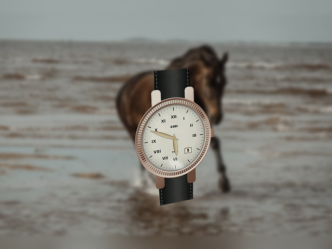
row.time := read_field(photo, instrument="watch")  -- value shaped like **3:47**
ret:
**5:49**
